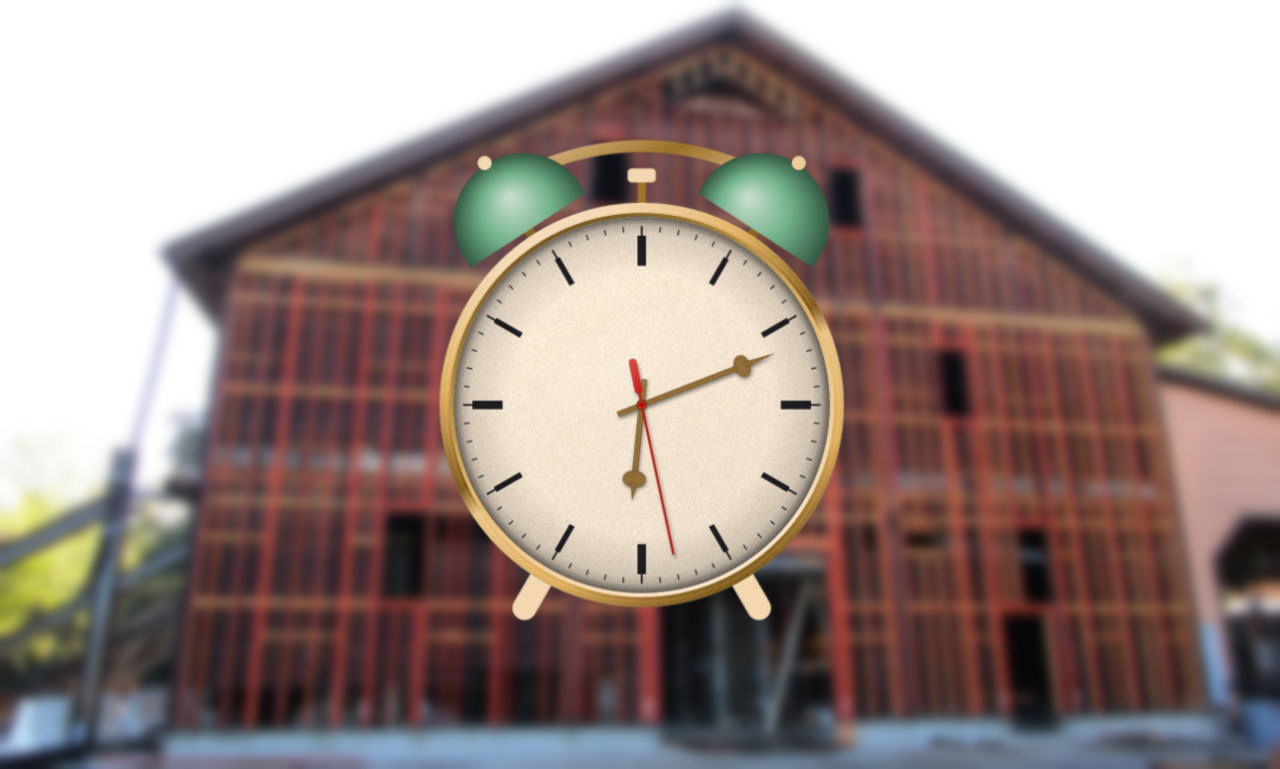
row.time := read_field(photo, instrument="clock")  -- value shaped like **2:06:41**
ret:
**6:11:28**
